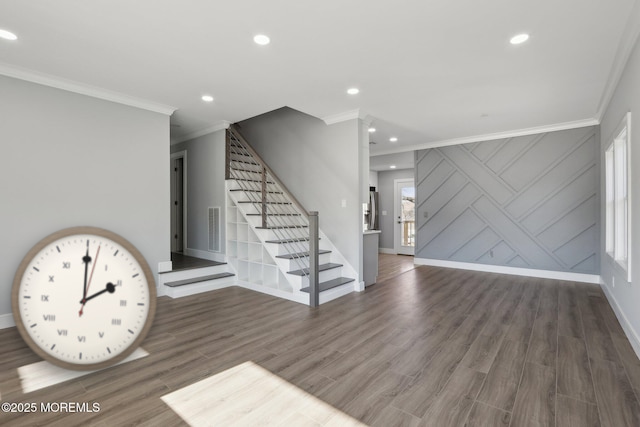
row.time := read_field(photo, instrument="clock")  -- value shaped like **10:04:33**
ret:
**2:00:02**
